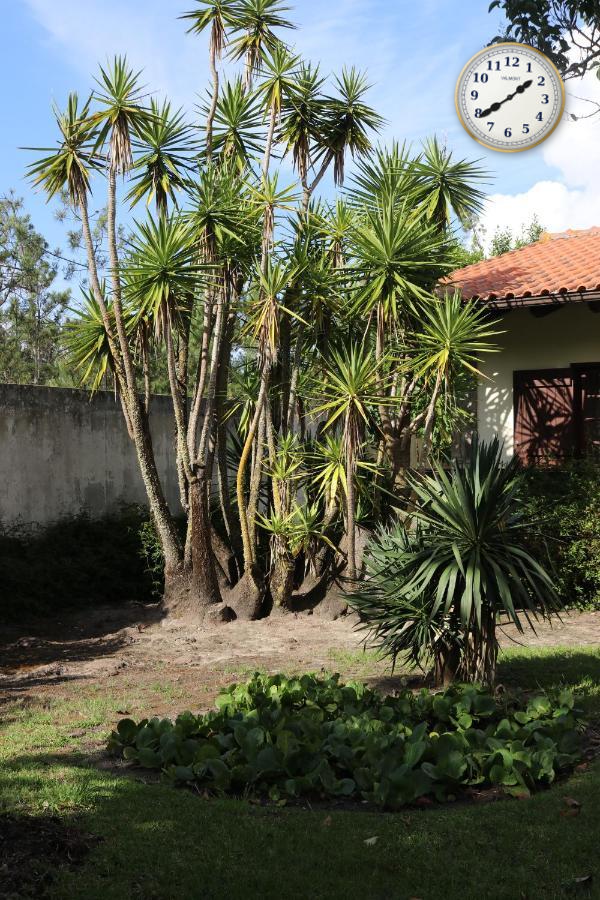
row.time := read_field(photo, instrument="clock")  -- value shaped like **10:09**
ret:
**1:39**
